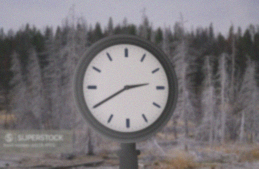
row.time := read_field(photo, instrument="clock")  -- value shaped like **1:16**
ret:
**2:40**
